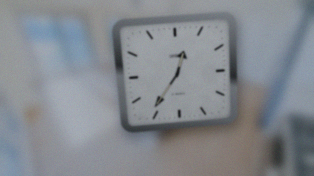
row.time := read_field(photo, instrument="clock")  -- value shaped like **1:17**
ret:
**12:36**
